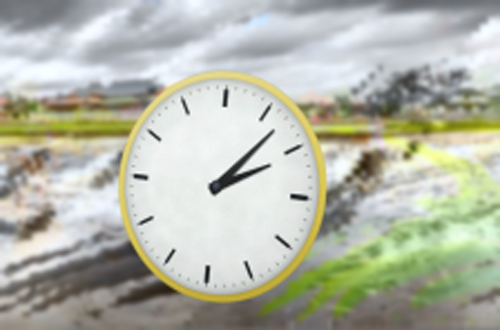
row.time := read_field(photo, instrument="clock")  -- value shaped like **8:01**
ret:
**2:07**
